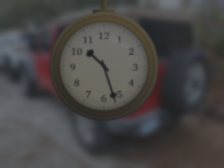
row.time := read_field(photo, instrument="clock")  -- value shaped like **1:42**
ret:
**10:27**
